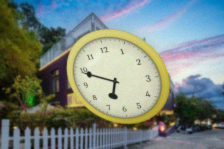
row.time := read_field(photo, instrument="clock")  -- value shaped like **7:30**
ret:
**6:49**
